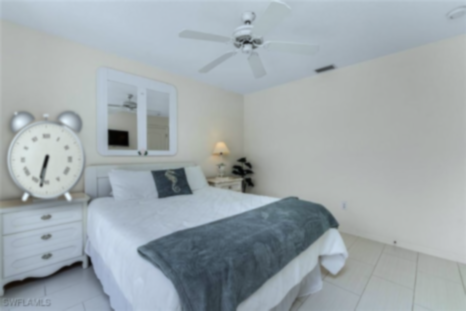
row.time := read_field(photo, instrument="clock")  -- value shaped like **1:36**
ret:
**6:32**
